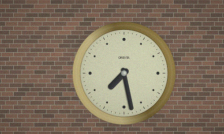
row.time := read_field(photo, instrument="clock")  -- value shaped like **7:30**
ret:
**7:28**
